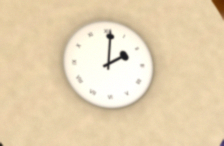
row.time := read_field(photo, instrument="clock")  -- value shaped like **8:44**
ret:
**2:01**
